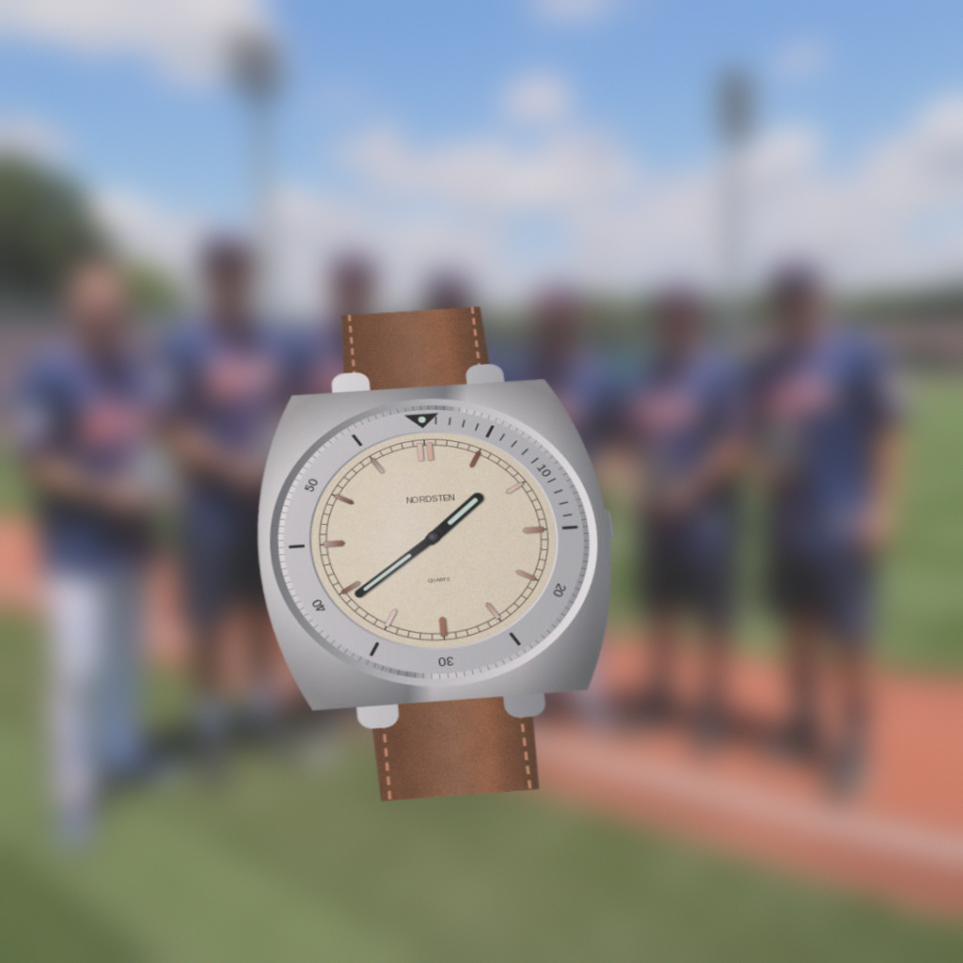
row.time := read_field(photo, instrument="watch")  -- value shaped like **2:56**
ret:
**1:39**
